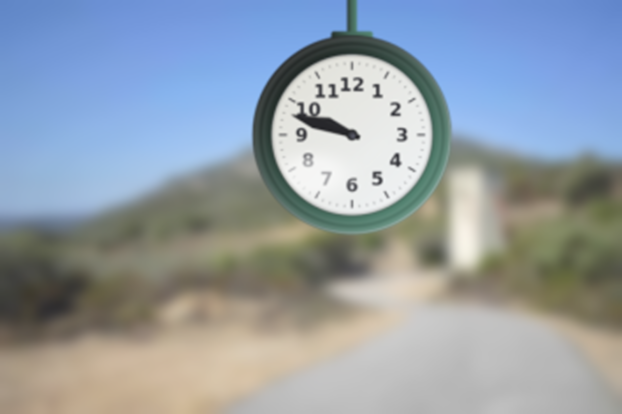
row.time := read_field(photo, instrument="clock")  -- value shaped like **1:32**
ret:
**9:48**
